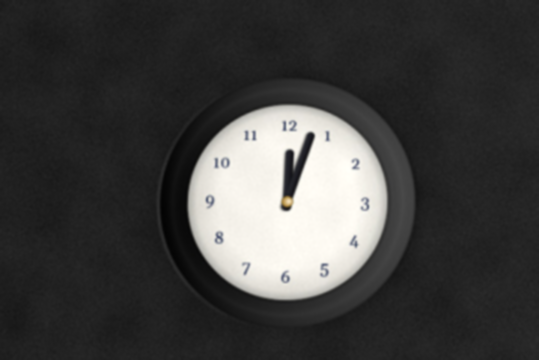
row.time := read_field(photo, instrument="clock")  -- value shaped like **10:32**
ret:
**12:03**
